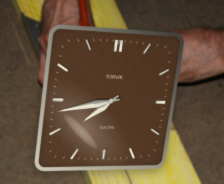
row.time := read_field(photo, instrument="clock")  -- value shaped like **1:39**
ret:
**7:43**
